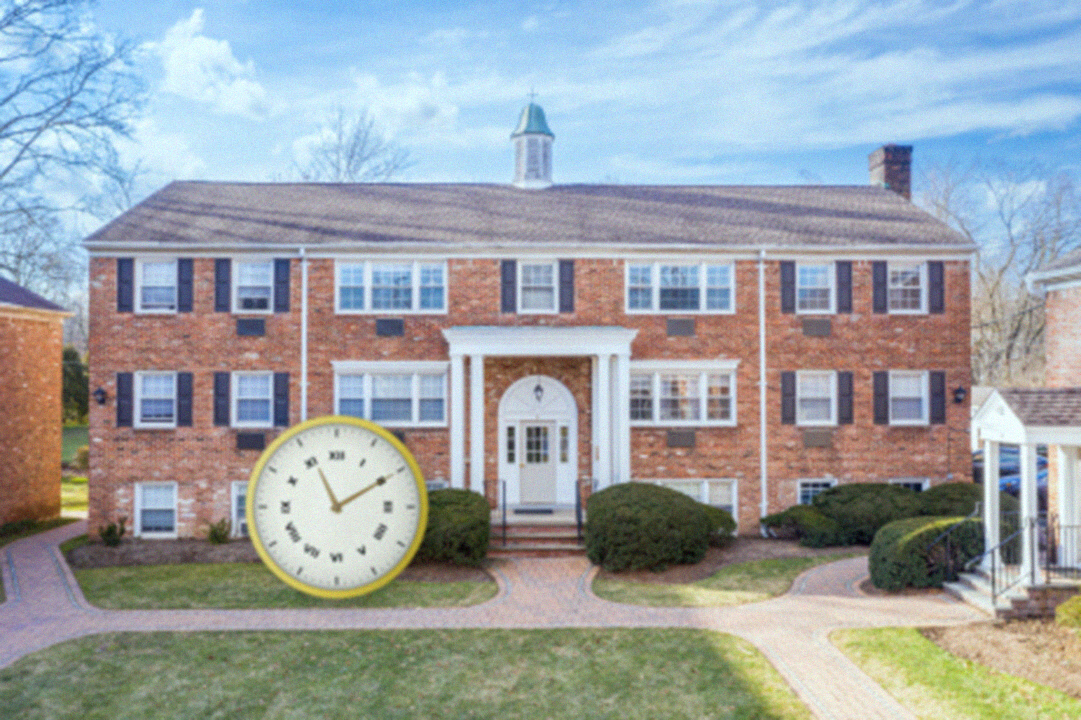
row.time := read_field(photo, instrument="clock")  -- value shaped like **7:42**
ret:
**11:10**
